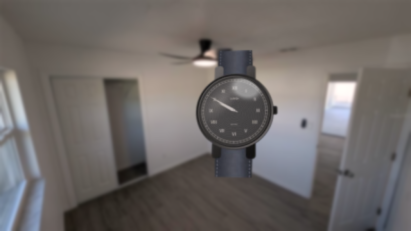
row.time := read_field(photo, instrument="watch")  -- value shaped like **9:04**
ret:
**9:50**
